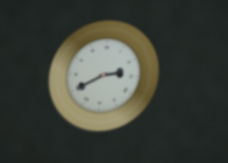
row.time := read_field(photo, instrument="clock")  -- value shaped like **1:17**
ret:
**2:40**
